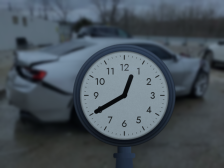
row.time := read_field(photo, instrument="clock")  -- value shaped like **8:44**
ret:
**12:40**
